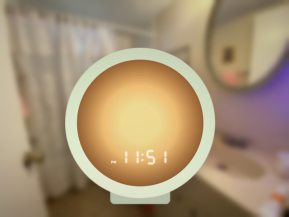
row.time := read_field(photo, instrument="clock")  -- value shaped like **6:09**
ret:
**11:51**
